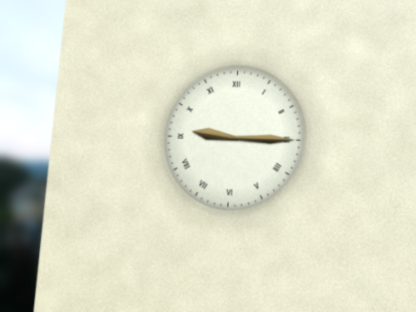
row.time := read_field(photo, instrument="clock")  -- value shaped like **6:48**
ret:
**9:15**
